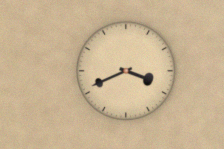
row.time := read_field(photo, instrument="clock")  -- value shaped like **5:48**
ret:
**3:41**
